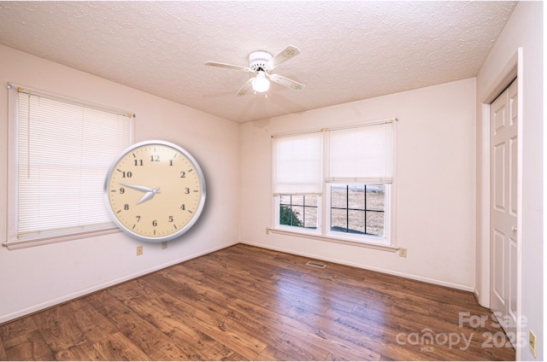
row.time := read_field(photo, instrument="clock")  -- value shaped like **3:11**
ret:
**7:47**
